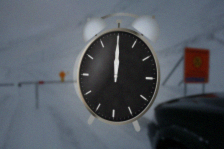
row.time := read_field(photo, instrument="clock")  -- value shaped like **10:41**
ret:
**12:00**
